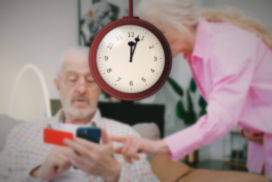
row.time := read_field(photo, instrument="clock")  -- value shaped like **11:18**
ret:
**12:03**
